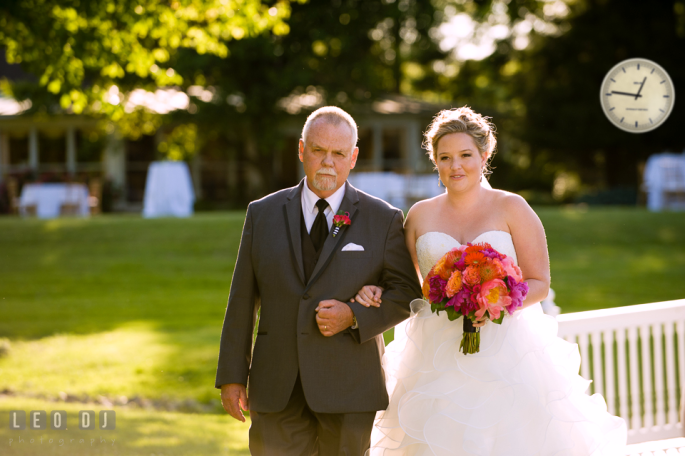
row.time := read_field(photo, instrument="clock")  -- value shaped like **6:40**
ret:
**12:46**
